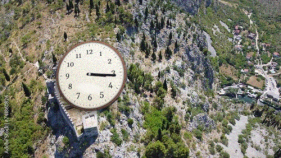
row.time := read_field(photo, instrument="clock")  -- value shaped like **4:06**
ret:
**3:16**
